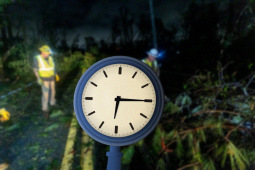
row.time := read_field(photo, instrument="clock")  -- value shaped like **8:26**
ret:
**6:15**
